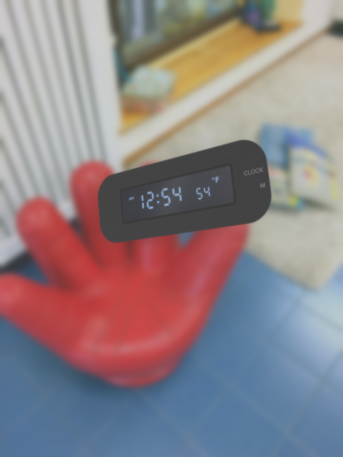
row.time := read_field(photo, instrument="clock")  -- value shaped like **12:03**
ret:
**12:54**
